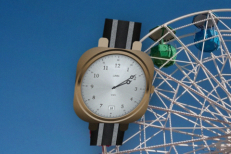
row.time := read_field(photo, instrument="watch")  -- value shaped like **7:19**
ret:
**2:09**
